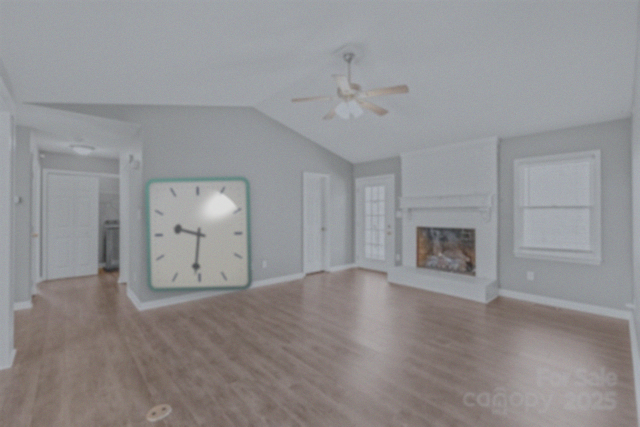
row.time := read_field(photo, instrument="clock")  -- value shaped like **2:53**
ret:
**9:31**
